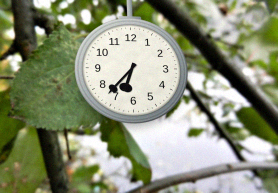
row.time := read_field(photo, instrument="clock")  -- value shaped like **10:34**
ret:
**6:37**
